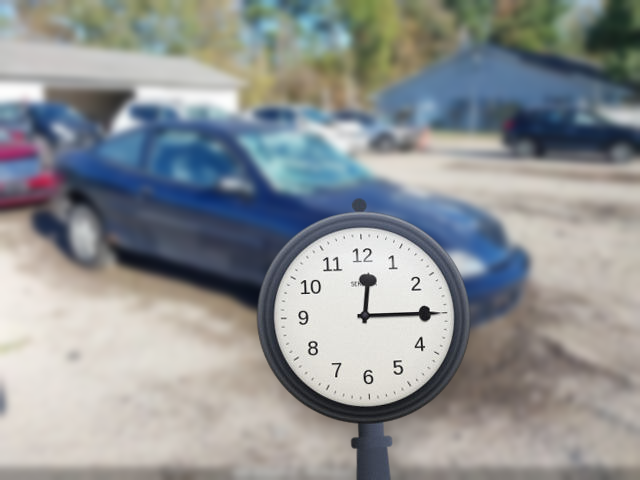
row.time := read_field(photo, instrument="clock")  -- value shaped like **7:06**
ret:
**12:15**
